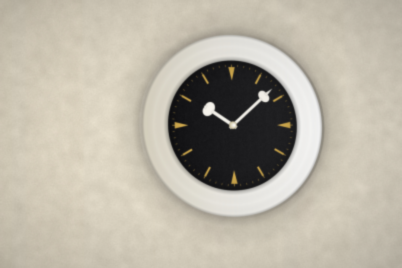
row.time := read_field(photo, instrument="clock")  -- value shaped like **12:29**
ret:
**10:08**
